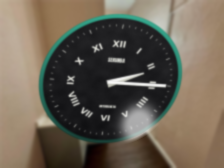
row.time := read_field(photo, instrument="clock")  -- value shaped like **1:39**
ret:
**2:15**
